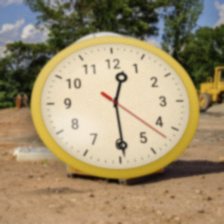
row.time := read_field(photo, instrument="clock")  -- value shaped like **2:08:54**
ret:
**12:29:22**
